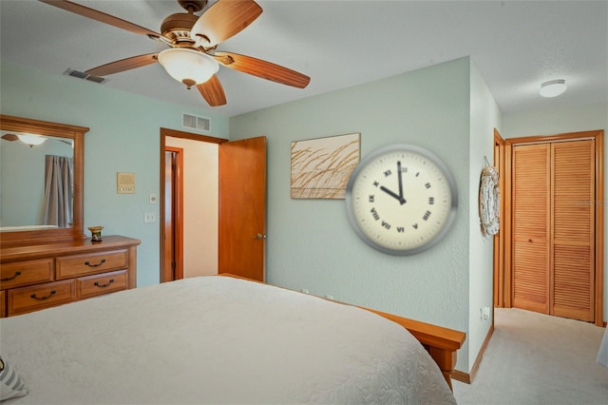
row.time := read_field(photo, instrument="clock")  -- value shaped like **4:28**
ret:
**9:59**
